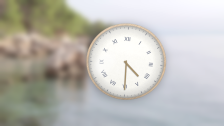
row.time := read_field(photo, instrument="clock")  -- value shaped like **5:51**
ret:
**4:30**
